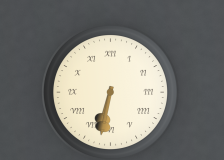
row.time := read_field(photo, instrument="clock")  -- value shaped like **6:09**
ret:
**6:32**
